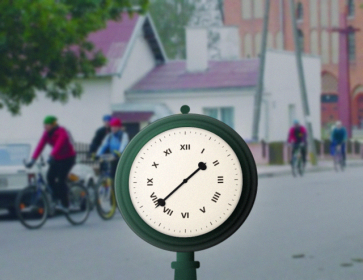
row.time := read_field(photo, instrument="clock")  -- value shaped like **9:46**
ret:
**1:38**
